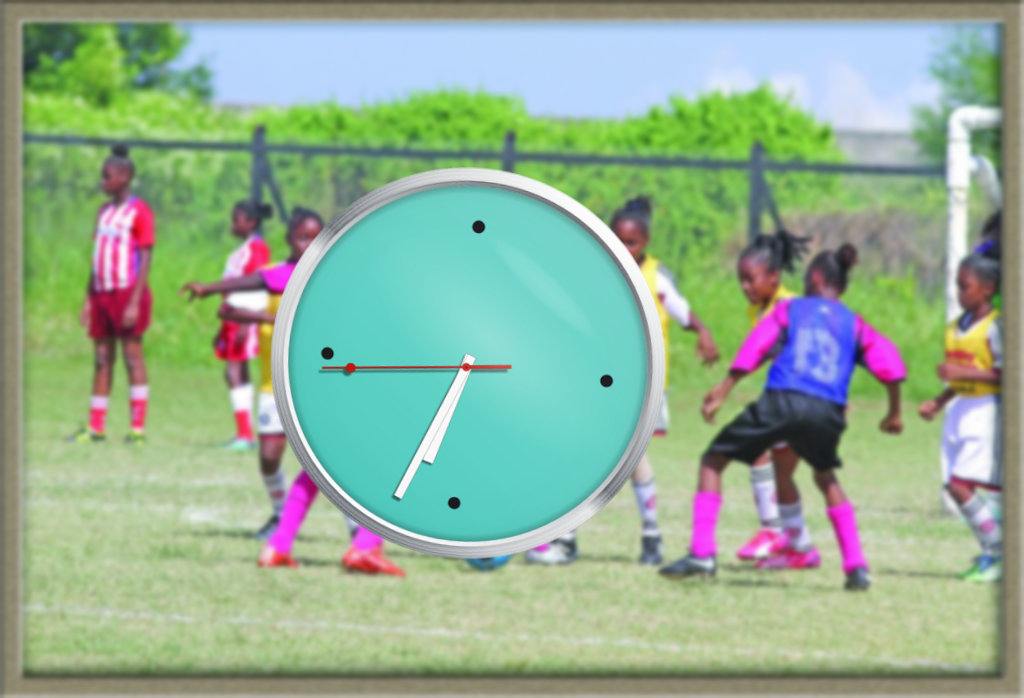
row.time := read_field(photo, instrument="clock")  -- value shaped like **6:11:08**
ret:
**6:33:44**
